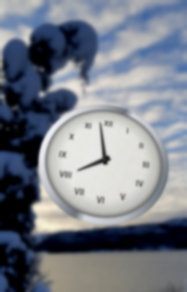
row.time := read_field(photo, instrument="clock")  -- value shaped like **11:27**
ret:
**7:58**
